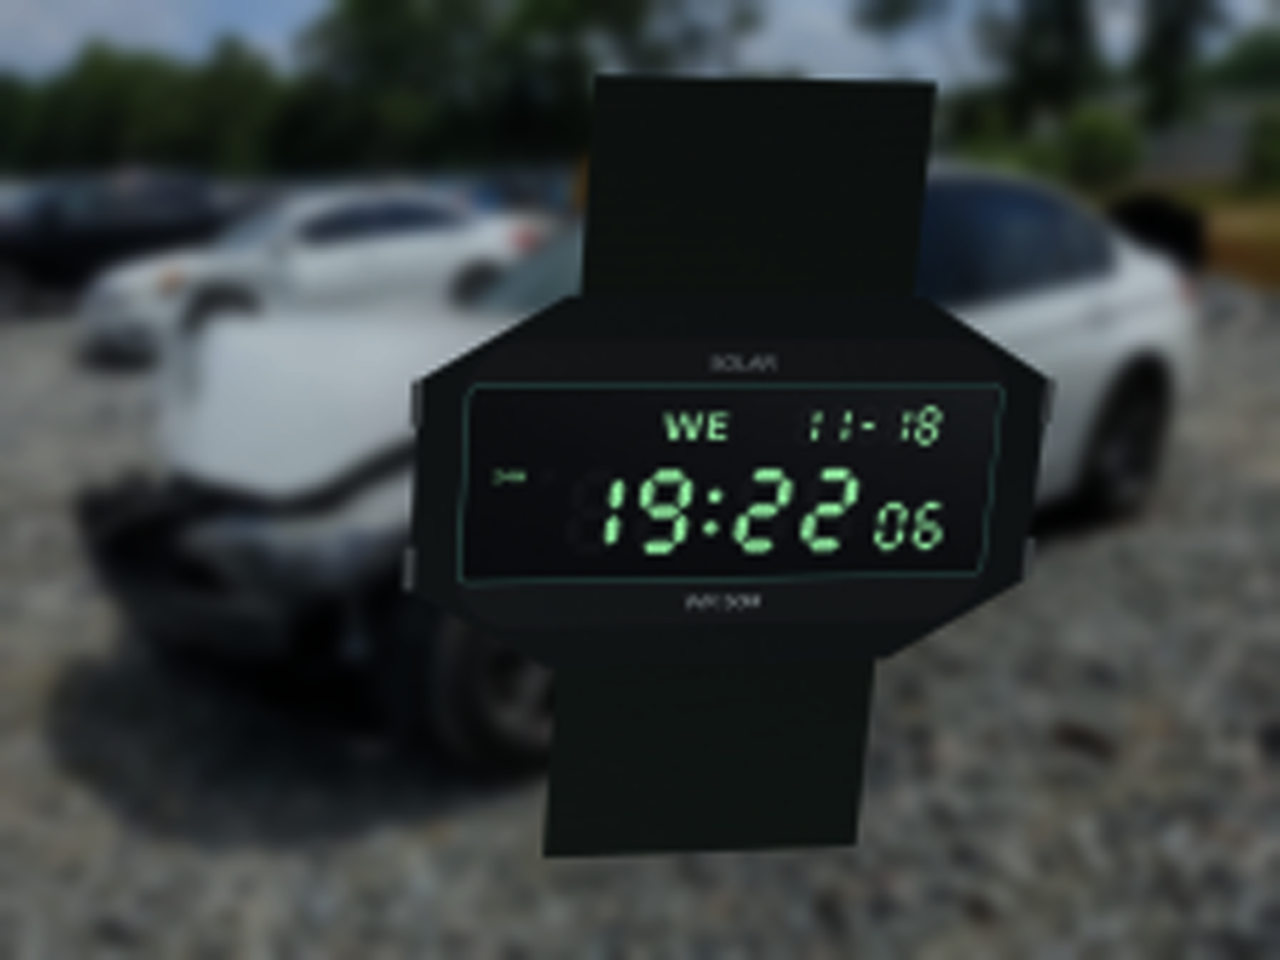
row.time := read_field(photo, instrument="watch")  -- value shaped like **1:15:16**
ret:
**19:22:06**
